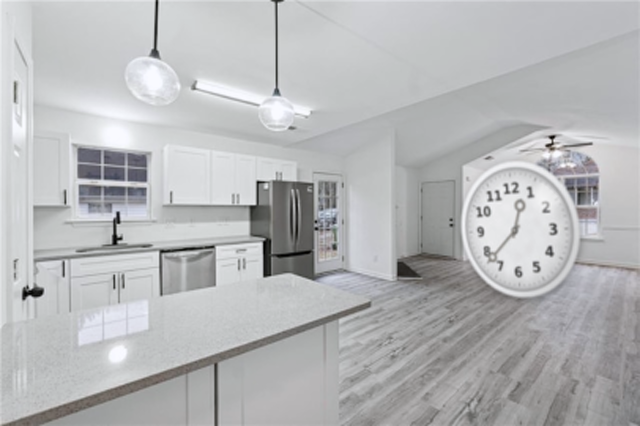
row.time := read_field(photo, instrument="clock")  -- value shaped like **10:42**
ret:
**12:38**
